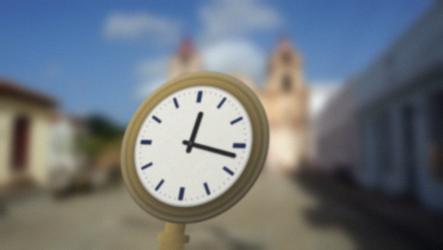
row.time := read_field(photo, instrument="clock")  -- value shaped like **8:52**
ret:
**12:17**
